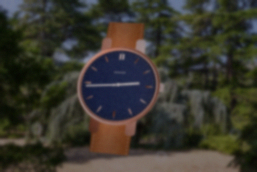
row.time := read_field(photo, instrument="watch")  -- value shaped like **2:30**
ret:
**2:44**
